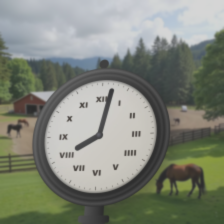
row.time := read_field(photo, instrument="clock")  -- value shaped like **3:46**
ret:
**8:02**
